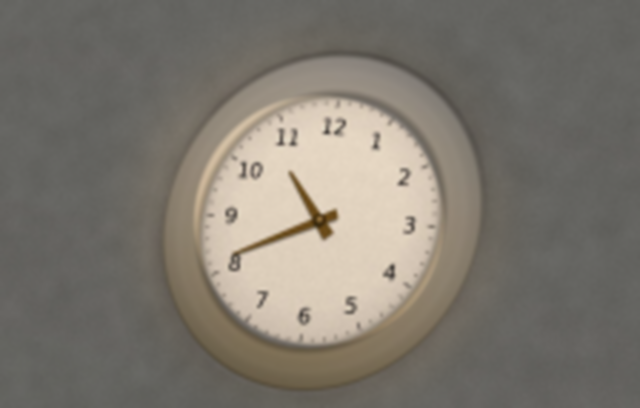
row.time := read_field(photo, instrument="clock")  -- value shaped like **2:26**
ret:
**10:41**
